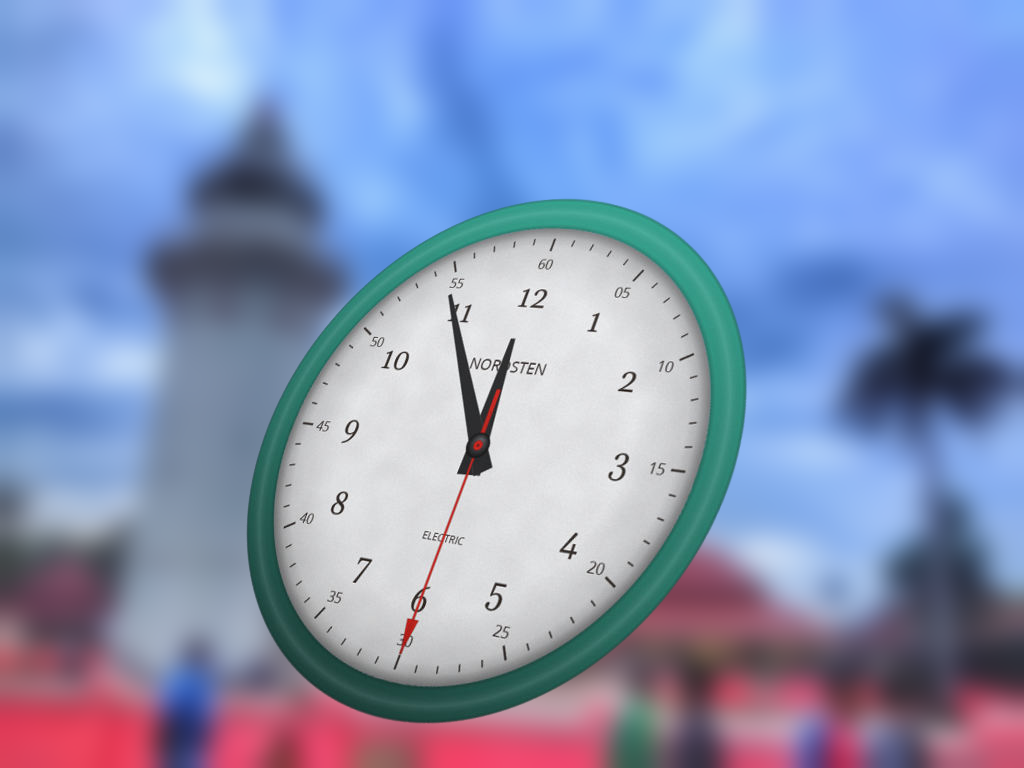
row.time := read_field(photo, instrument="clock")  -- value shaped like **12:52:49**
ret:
**11:54:30**
